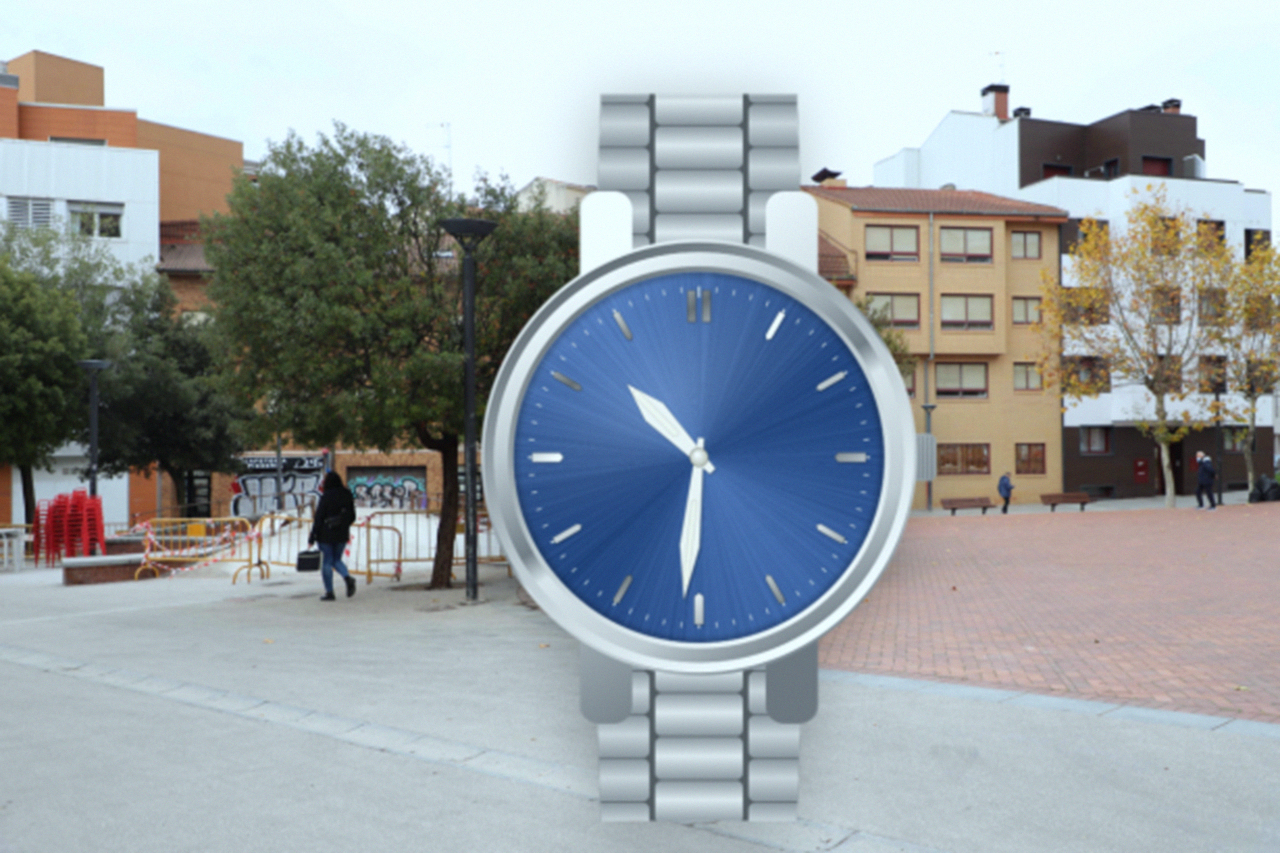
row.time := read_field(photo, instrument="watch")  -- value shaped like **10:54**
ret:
**10:31**
